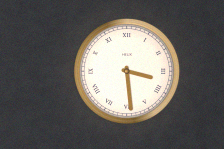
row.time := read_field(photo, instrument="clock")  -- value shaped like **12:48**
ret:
**3:29**
